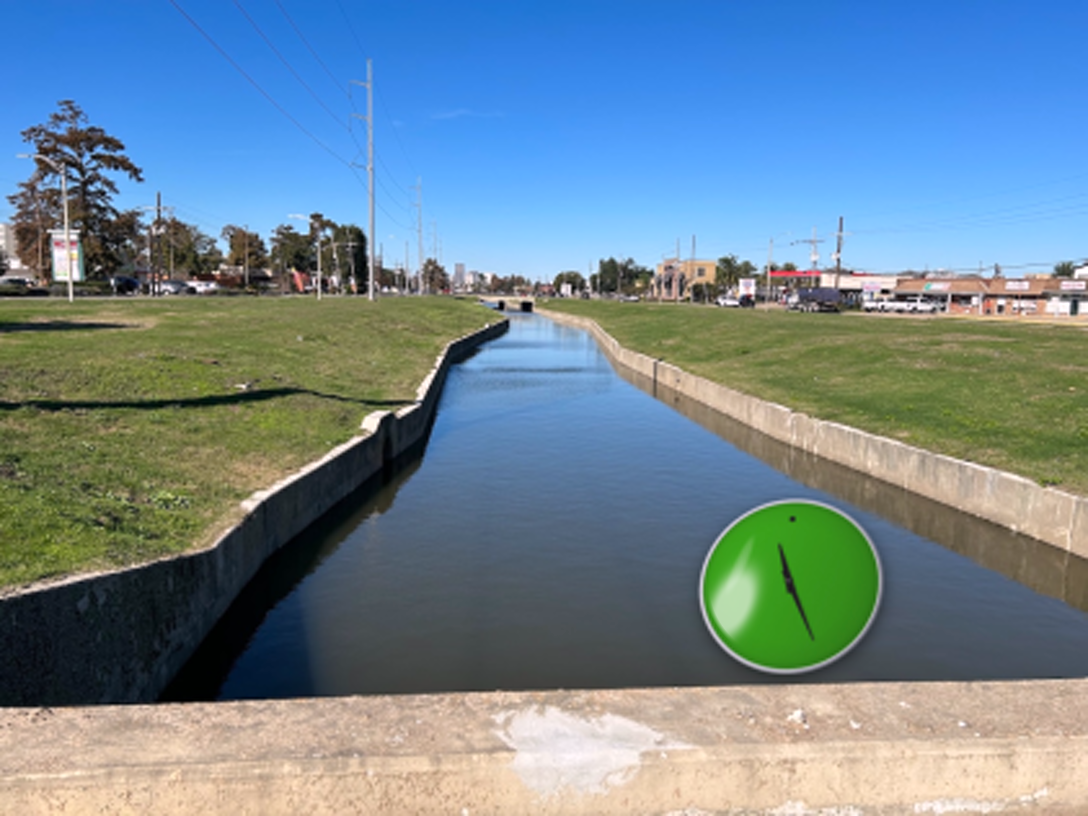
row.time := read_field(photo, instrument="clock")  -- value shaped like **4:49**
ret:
**11:26**
